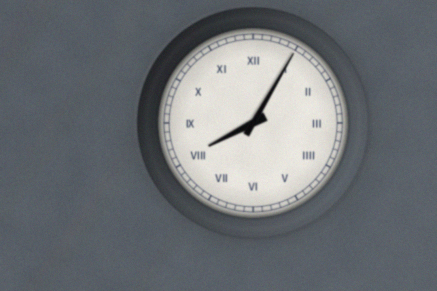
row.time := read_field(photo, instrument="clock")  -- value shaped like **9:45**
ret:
**8:05**
